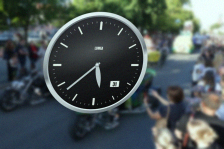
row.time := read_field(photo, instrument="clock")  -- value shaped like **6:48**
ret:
**5:38**
